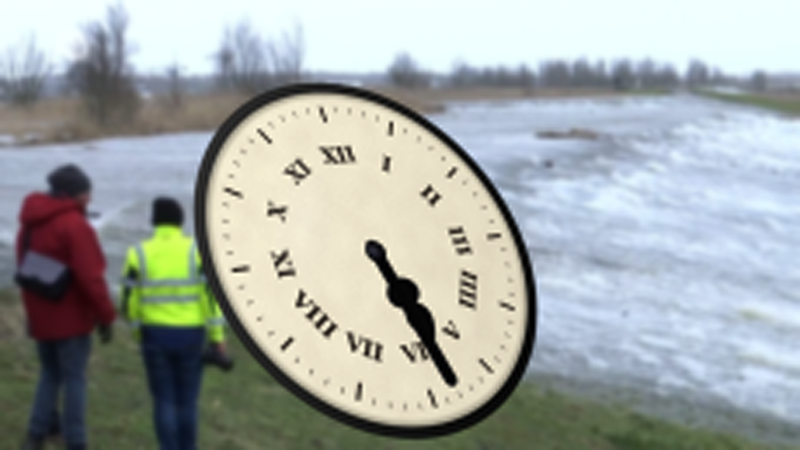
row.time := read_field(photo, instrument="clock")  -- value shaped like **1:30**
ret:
**5:28**
